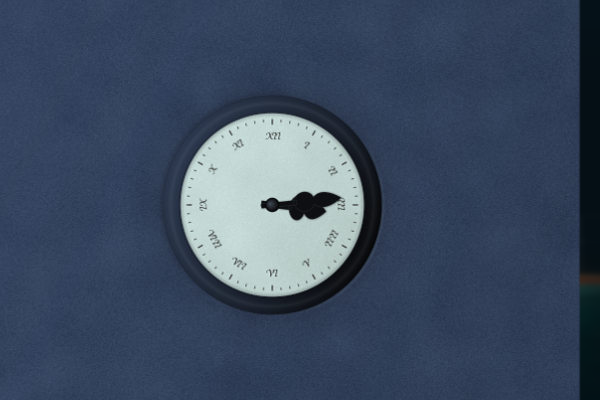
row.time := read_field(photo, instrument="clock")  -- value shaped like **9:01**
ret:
**3:14**
